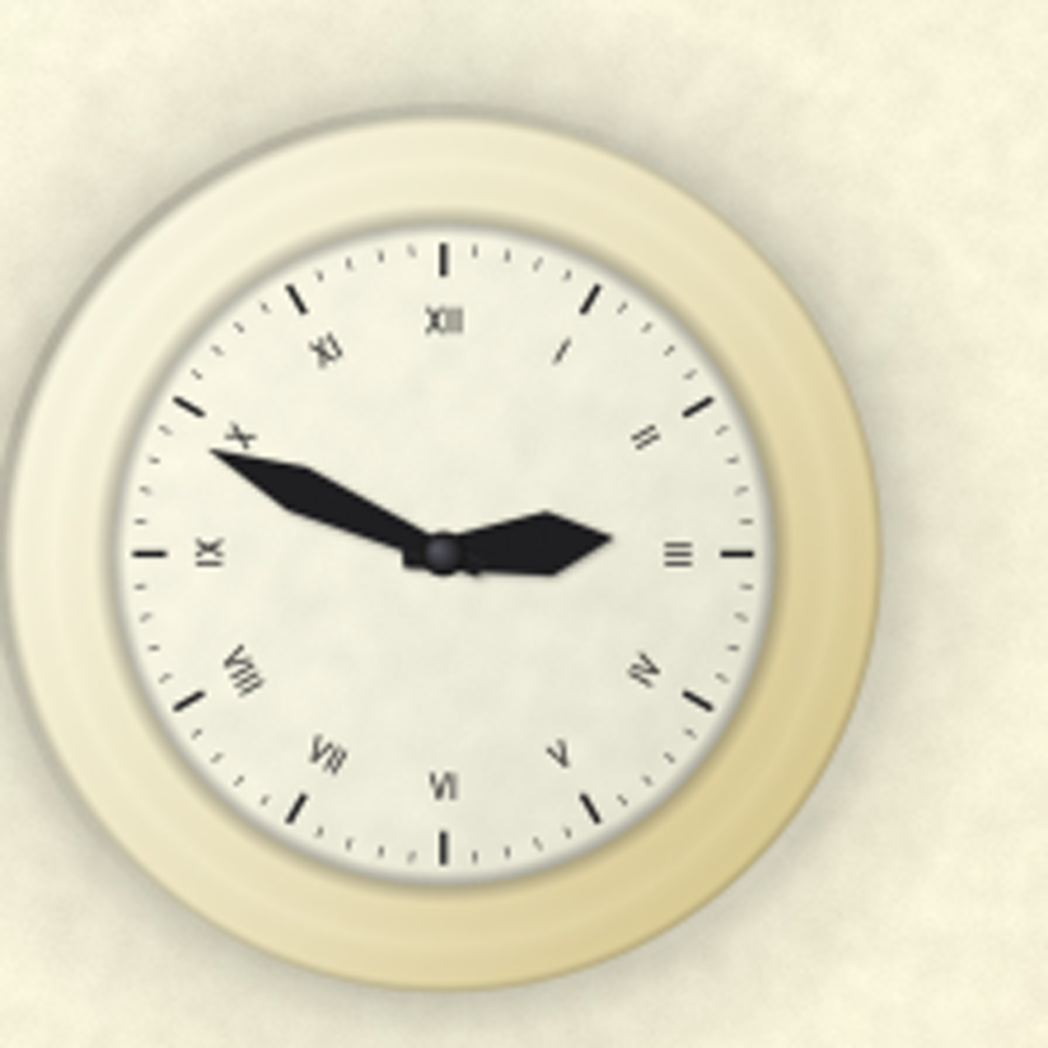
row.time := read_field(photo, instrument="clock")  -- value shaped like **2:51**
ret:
**2:49**
